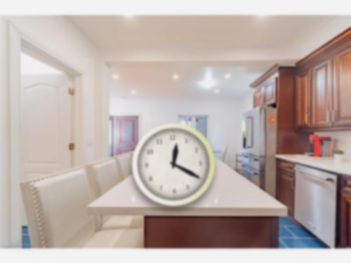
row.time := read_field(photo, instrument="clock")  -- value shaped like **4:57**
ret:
**12:20**
